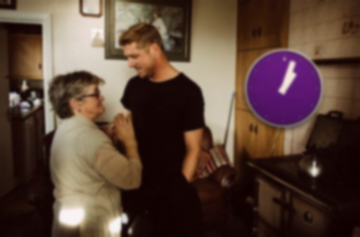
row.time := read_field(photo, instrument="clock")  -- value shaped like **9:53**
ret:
**1:03**
